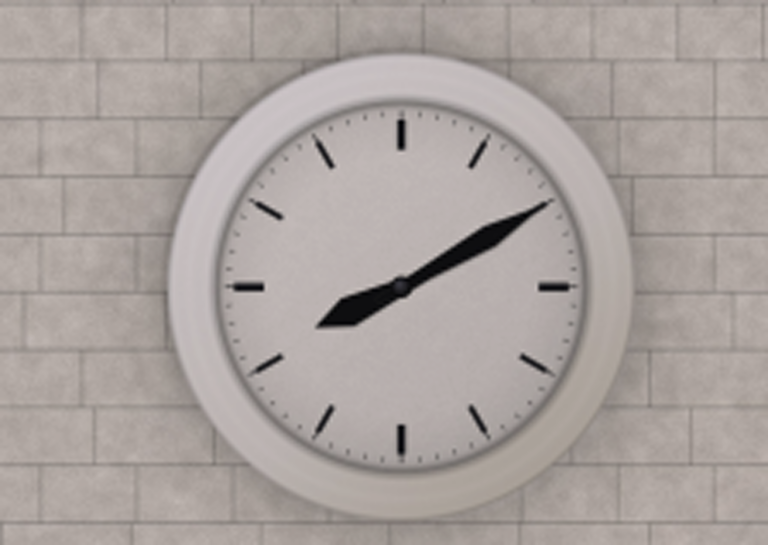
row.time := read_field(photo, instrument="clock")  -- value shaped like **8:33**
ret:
**8:10**
